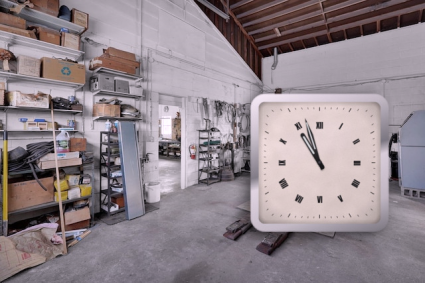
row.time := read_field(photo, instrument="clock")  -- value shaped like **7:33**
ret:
**10:57**
